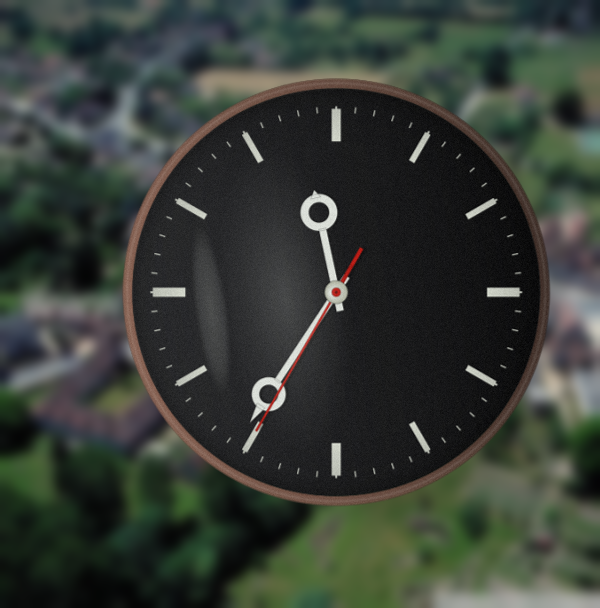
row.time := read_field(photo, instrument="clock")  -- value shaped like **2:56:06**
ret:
**11:35:35**
